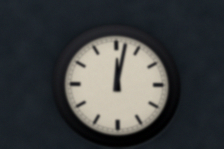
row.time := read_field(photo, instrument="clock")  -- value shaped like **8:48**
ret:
**12:02**
